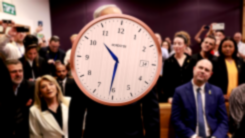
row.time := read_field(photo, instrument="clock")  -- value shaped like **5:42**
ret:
**10:31**
